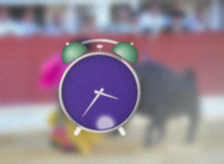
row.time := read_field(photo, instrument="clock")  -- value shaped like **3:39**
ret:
**3:36**
